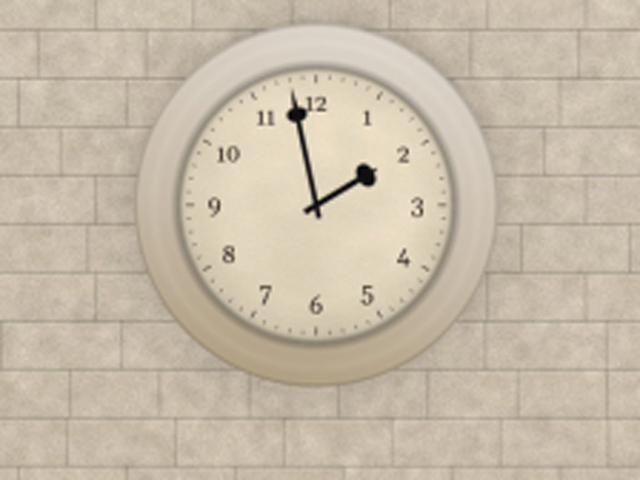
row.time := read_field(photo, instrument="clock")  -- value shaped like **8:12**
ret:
**1:58**
